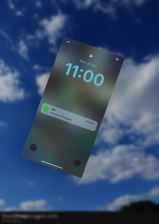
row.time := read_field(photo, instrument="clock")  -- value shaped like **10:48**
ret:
**11:00**
